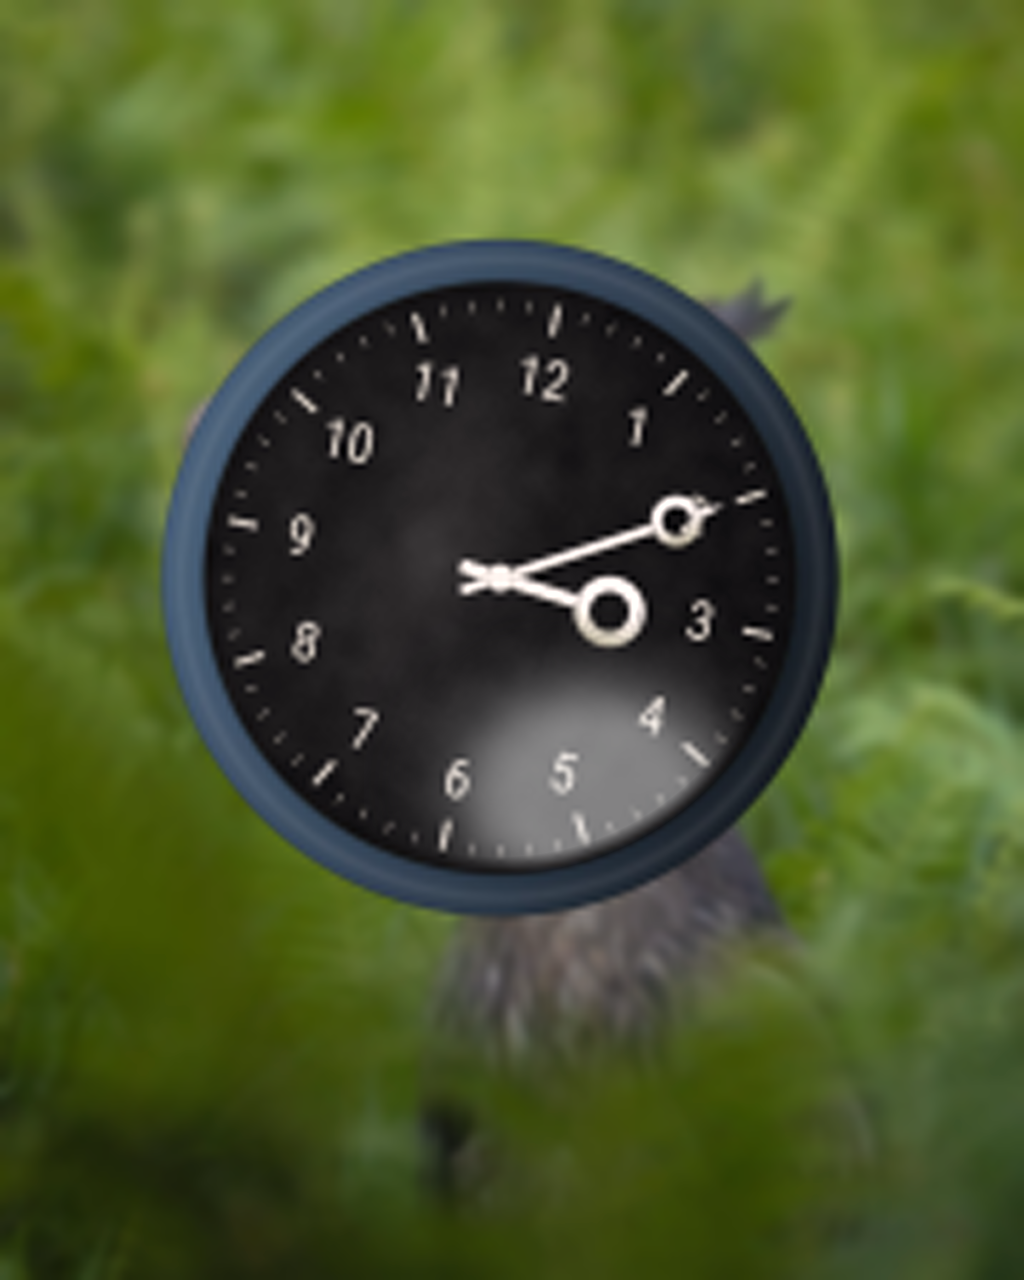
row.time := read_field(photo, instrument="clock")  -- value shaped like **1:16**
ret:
**3:10**
